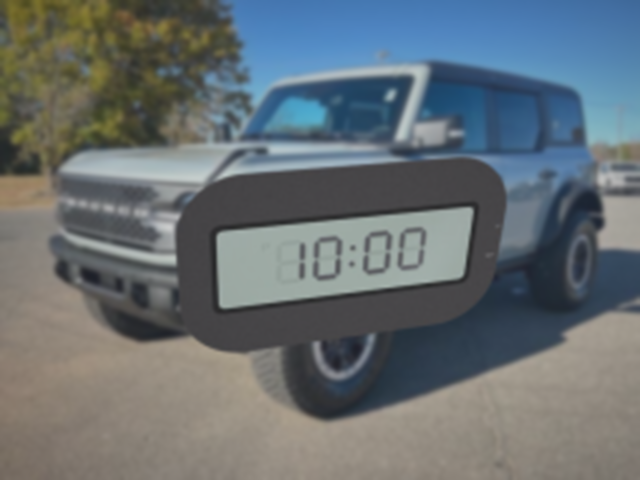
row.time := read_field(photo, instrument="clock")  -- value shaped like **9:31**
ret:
**10:00**
